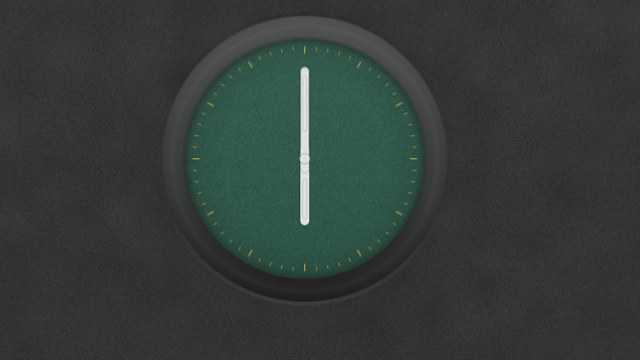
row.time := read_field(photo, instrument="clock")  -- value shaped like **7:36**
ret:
**6:00**
